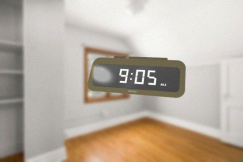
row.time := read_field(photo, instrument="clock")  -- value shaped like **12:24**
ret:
**9:05**
